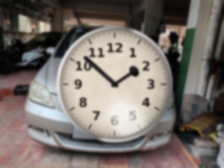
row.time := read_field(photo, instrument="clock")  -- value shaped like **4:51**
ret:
**1:52**
